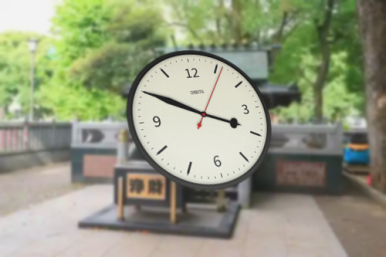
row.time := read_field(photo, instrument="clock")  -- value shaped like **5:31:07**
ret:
**3:50:06**
